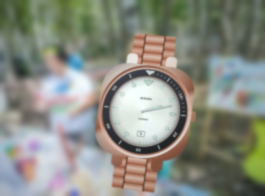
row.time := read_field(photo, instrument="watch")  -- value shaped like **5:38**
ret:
**2:12**
